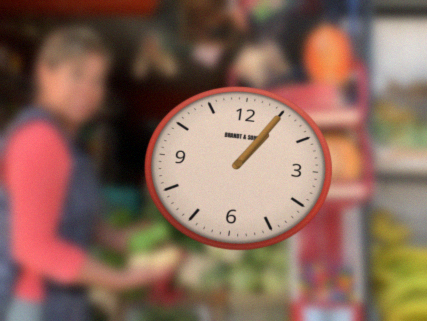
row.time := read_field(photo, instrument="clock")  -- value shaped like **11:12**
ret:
**1:05**
